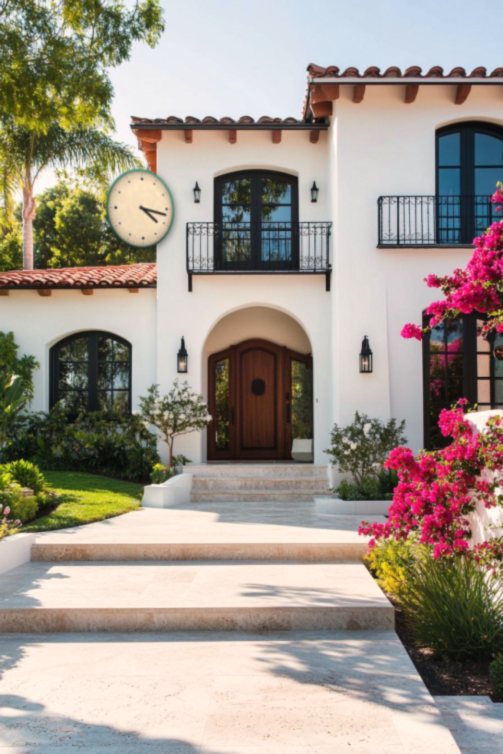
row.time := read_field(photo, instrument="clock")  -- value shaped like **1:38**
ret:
**4:17**
